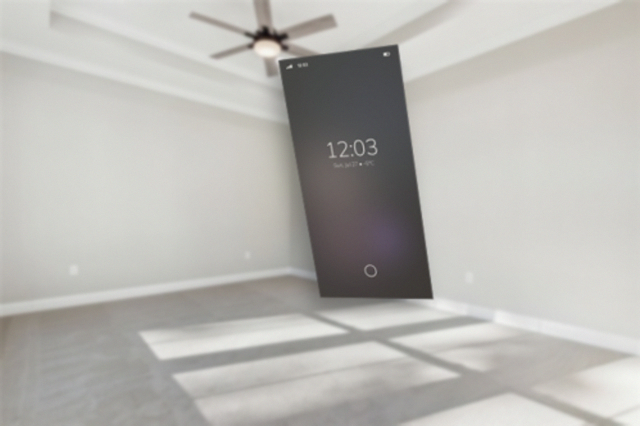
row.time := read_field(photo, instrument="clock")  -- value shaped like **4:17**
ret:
**12:03**
